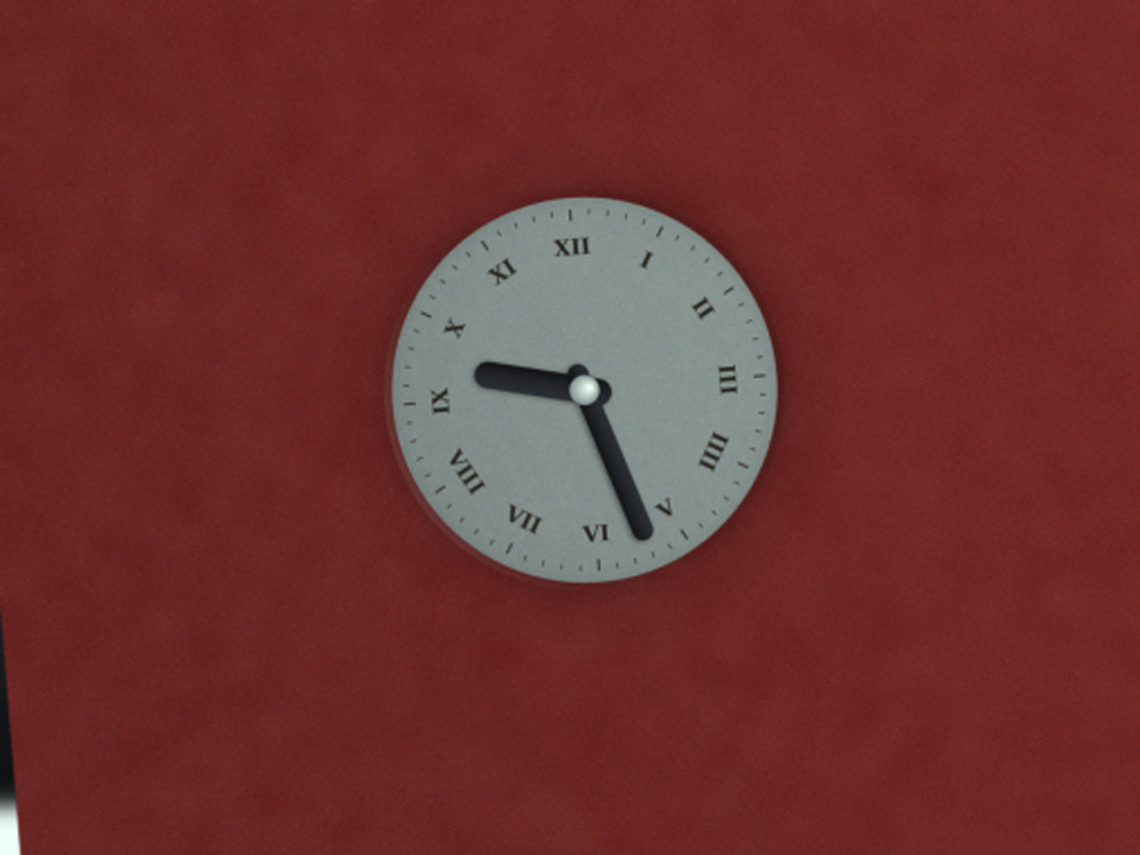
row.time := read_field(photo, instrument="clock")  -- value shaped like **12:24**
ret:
**9:27**
